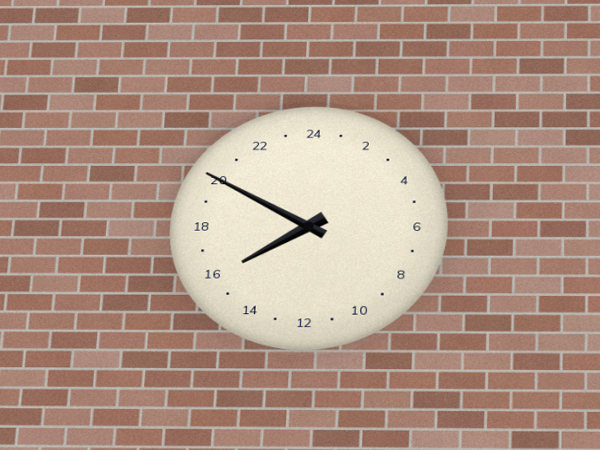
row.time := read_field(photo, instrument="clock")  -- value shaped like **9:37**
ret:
**15:50**
